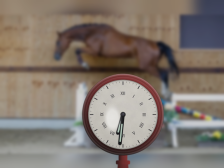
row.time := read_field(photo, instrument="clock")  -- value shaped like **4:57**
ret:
**6:31**
